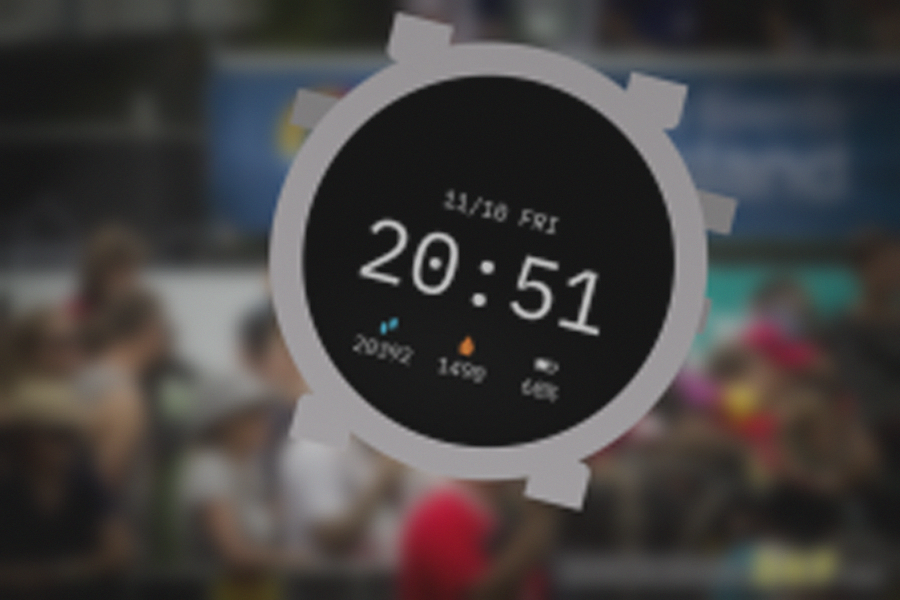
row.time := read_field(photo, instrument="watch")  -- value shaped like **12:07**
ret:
**20:51**
